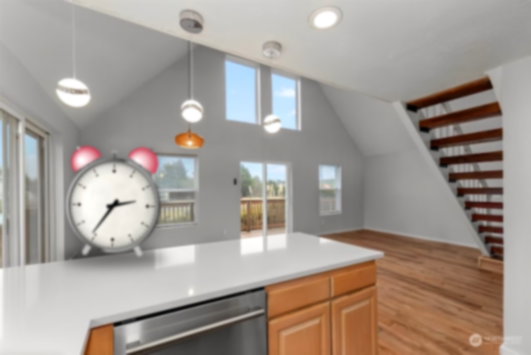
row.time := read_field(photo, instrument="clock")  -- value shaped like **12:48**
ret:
**2:36**
